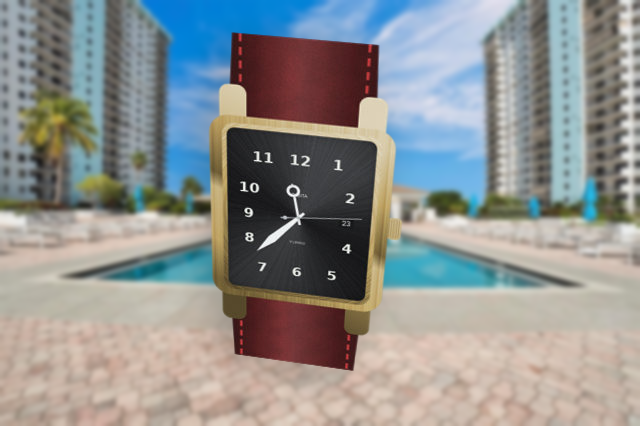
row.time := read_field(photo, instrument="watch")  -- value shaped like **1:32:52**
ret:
**11:37:14**
